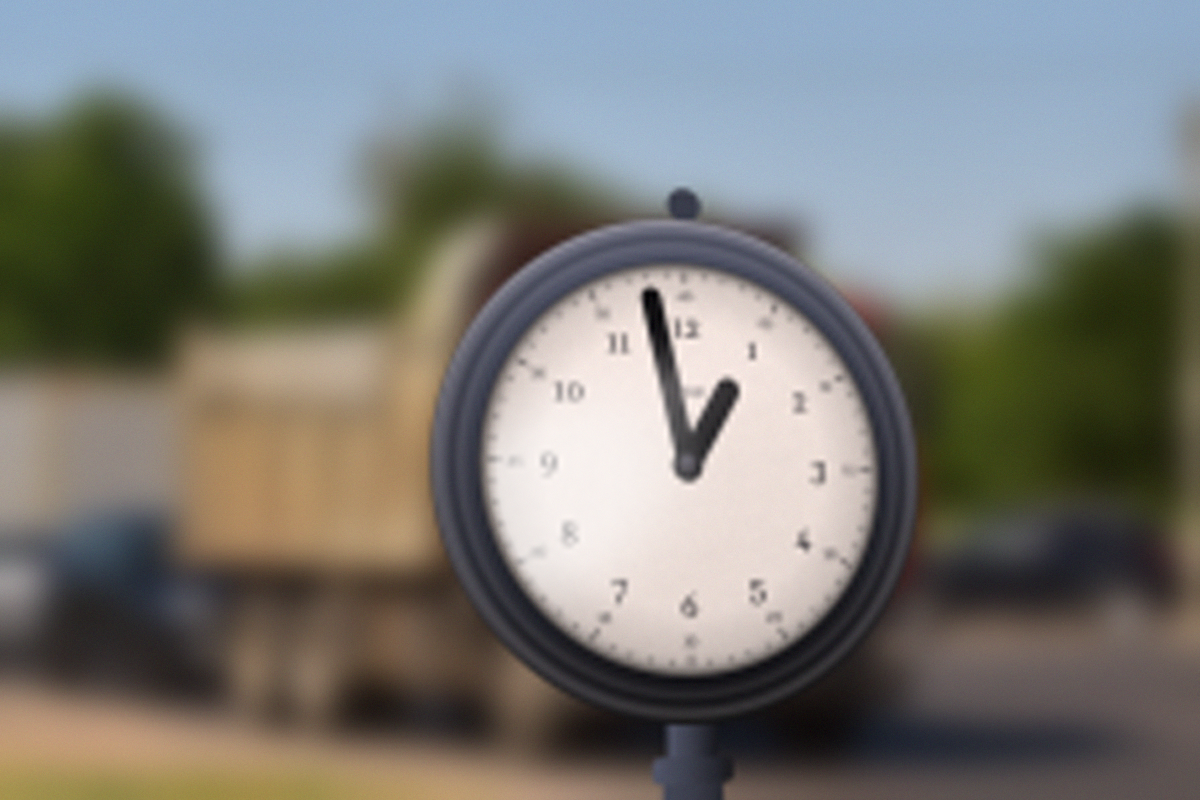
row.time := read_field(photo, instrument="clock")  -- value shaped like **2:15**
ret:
**12:58**
